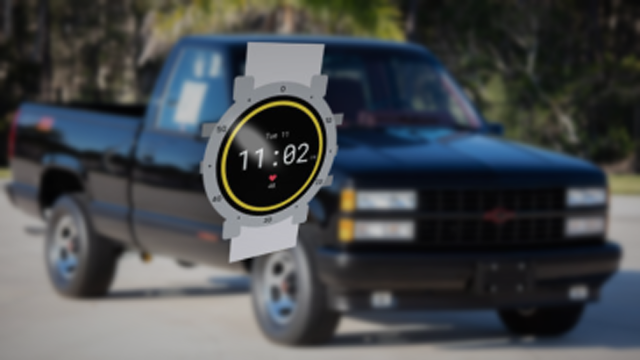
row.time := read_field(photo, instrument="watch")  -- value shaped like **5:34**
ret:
**11:02**
